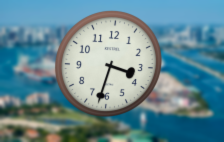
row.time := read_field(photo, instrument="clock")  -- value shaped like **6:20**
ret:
**3:32**
